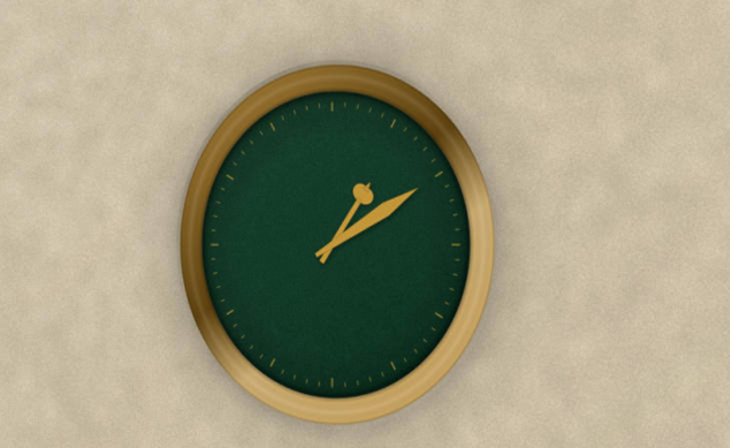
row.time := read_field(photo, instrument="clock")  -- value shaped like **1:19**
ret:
**1:10**
